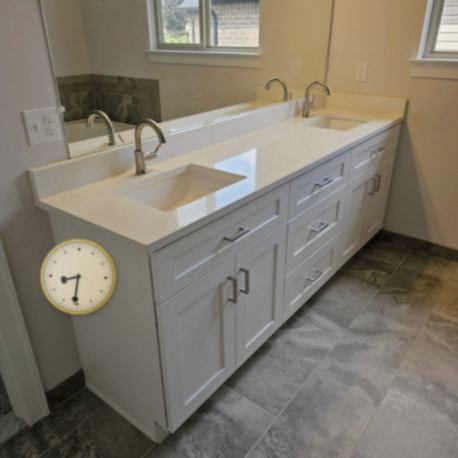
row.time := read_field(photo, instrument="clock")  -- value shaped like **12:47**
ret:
**8:31**
